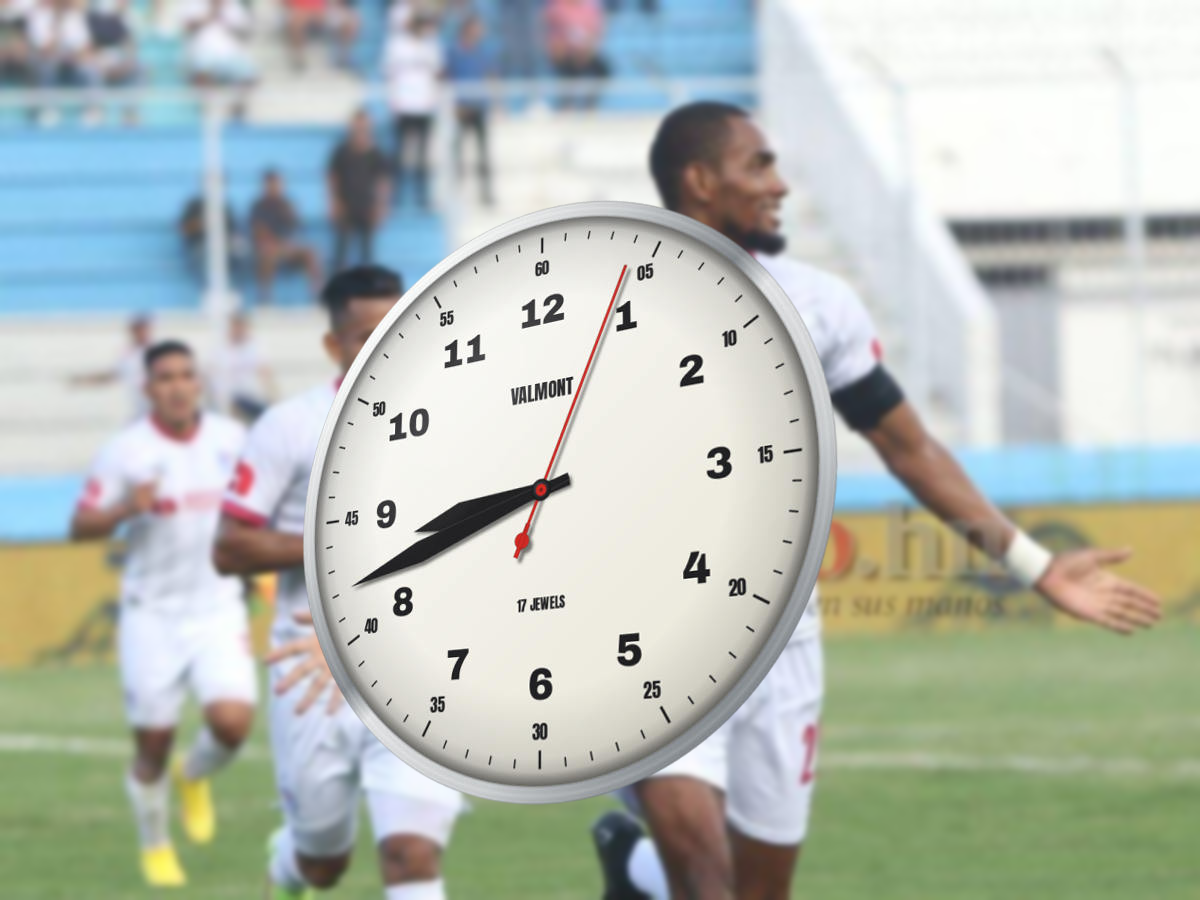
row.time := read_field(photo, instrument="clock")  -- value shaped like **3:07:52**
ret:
**8:42:04**
